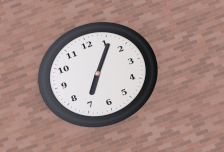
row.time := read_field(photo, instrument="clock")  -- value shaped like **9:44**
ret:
**7:06**
